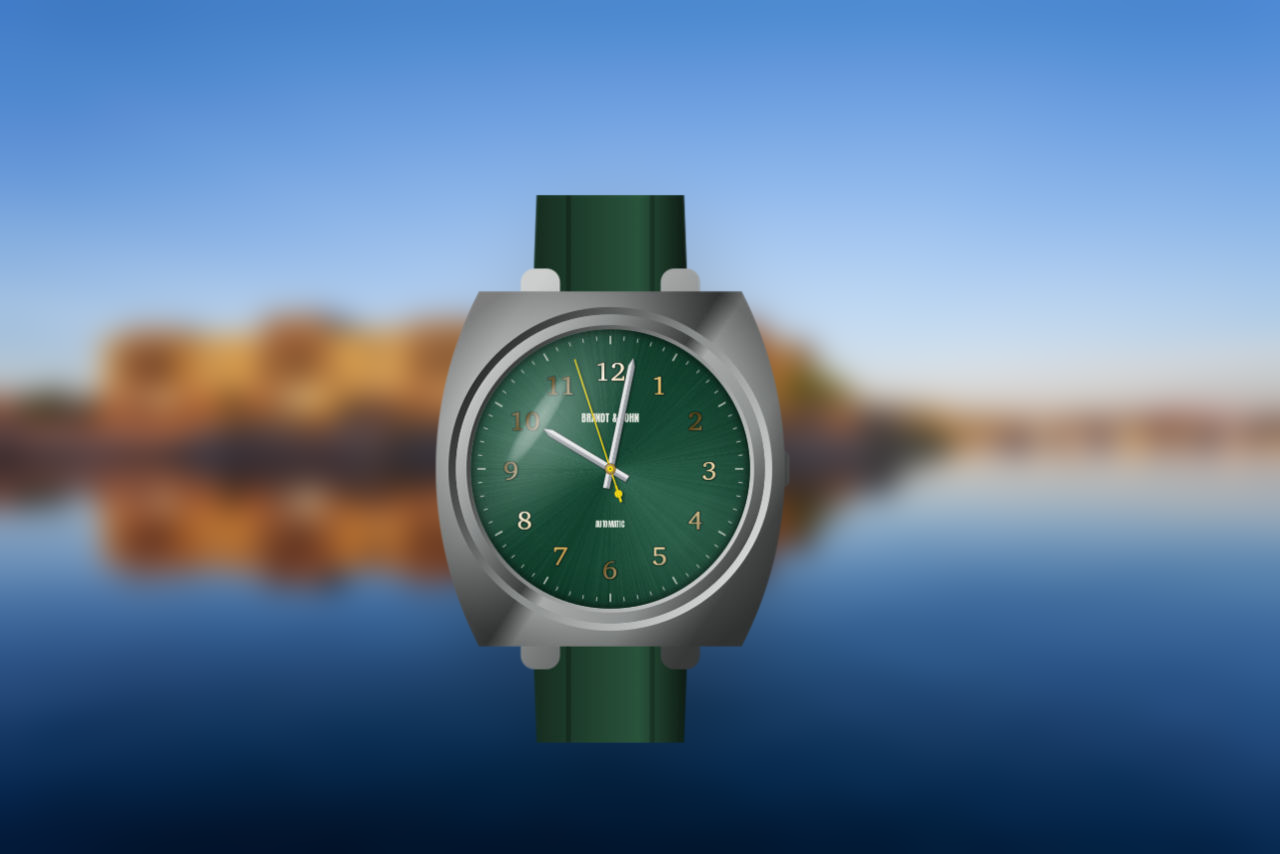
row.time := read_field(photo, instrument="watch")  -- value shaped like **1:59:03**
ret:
**10:01:57**
